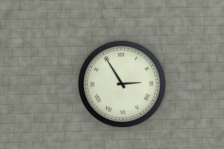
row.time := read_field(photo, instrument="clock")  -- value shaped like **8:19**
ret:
**2:55**
